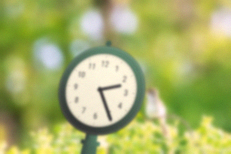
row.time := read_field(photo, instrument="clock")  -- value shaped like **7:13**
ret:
**2:25**
